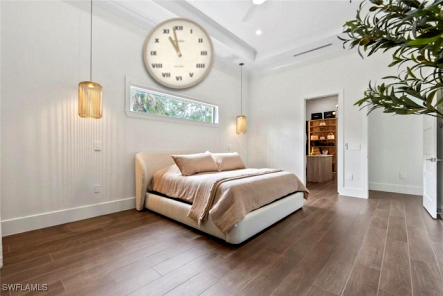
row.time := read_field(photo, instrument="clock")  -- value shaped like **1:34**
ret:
**10:58**
